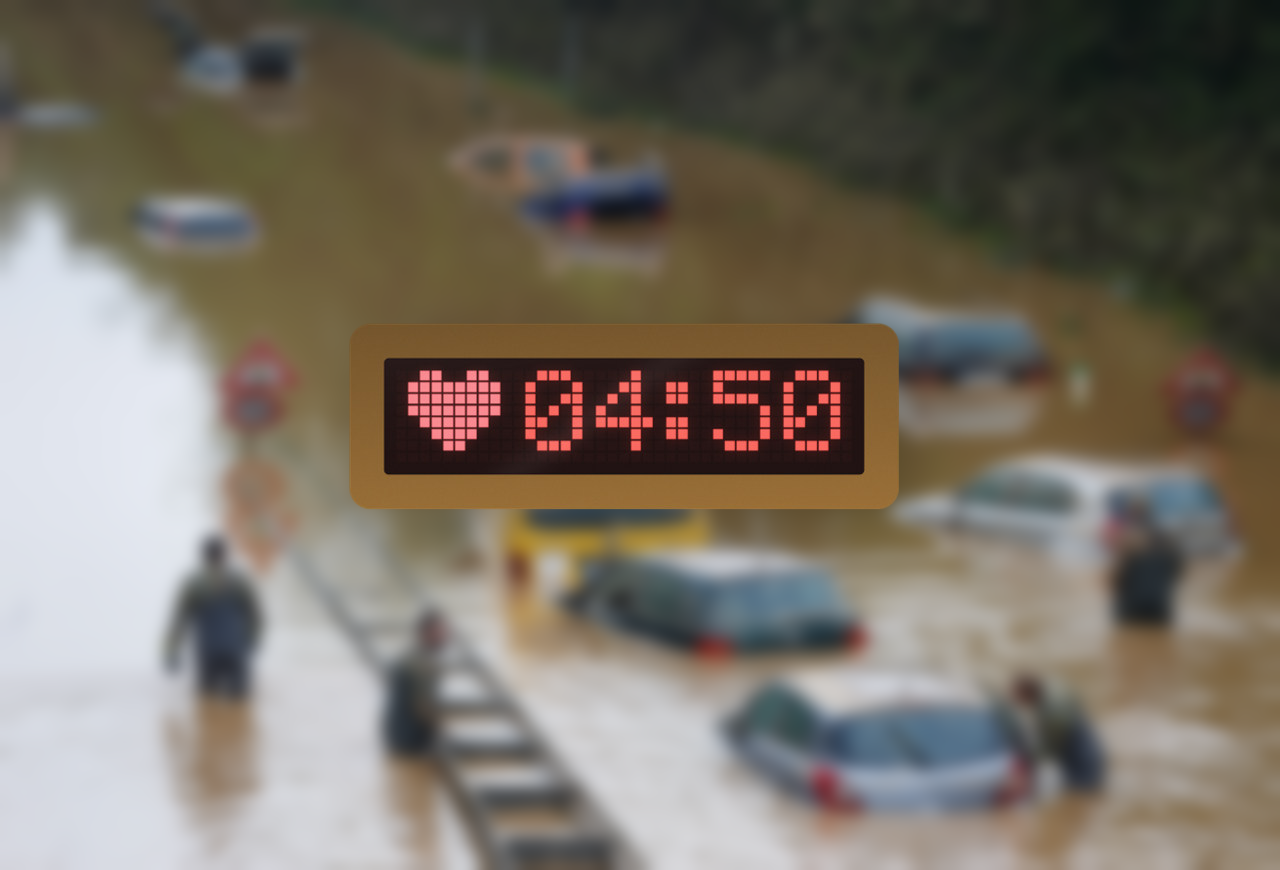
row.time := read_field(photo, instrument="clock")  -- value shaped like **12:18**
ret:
**4:50**
